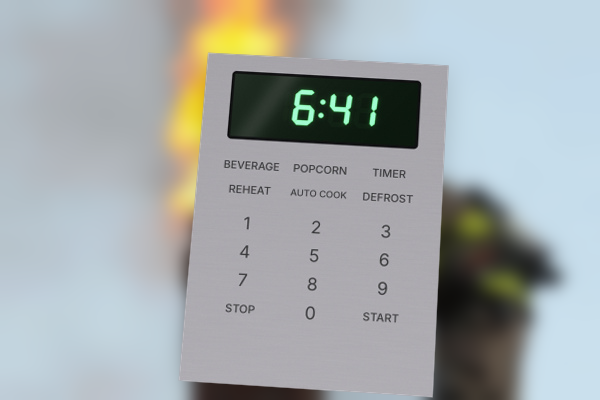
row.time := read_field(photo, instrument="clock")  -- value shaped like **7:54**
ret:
**6:41**
